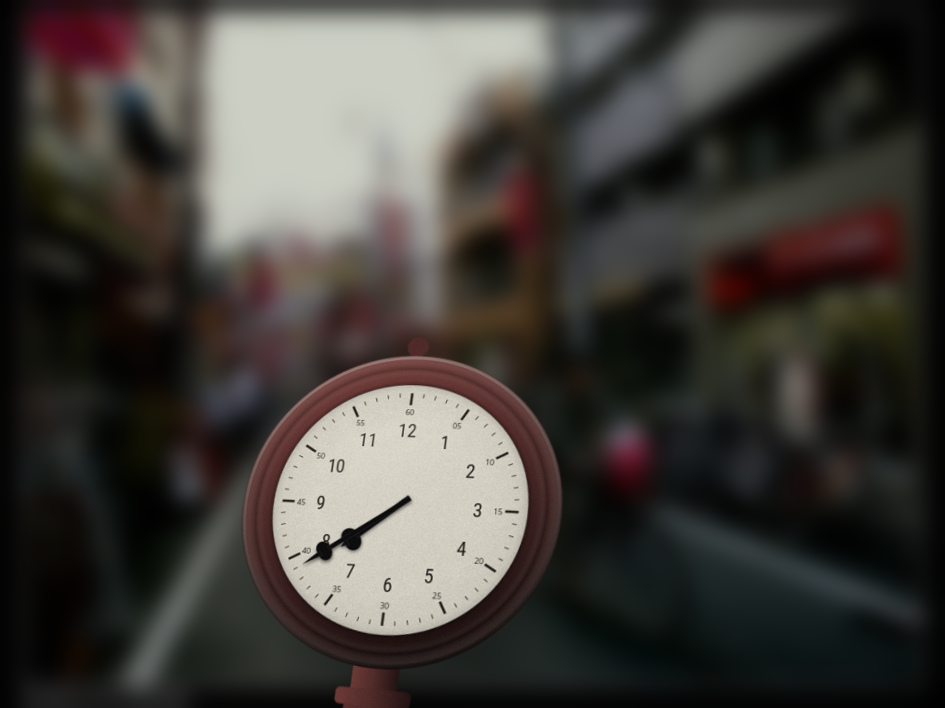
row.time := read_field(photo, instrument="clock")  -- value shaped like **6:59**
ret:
**7:39**
